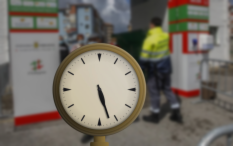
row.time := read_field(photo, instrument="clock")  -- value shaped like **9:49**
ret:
**5:27**
